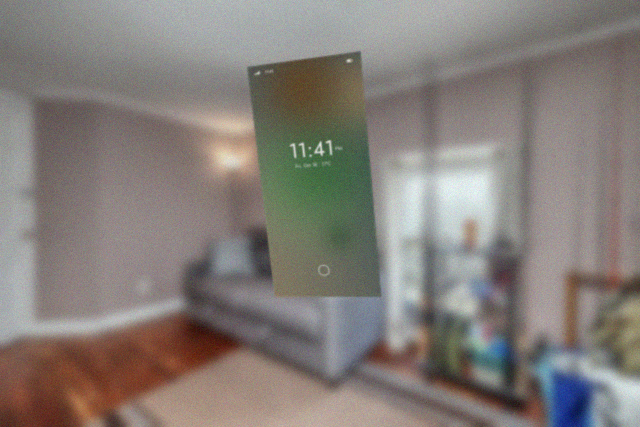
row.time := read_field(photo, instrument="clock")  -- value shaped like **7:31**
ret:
**11:41**
